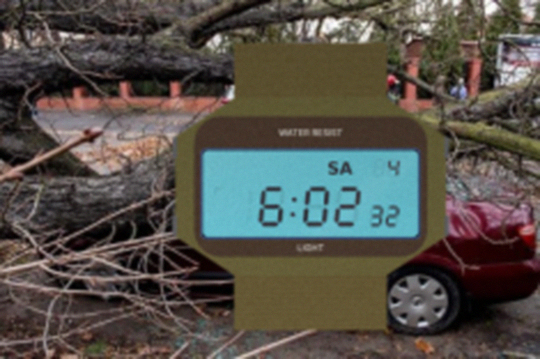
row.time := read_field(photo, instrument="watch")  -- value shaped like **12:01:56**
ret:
**6:02:32**
